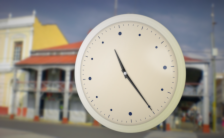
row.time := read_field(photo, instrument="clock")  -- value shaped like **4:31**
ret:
**11:25**
